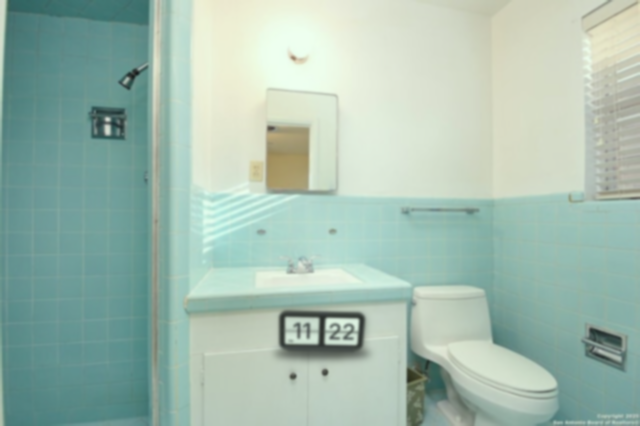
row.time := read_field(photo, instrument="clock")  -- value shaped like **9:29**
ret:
**11:22**
